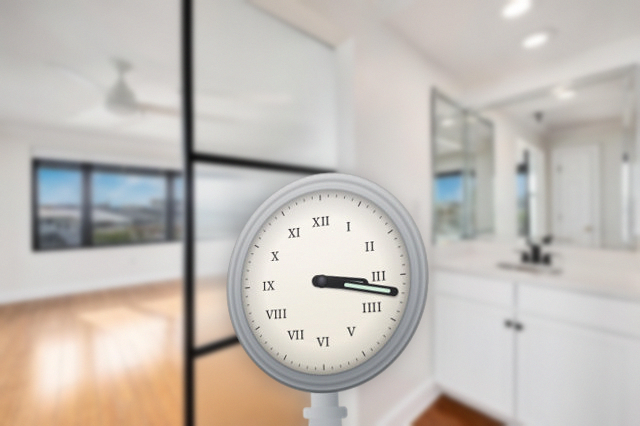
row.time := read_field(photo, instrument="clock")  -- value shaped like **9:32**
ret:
**3:17**
